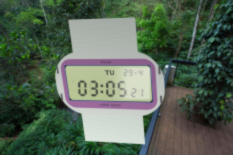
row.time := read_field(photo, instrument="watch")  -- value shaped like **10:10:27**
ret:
**3:05:21**
